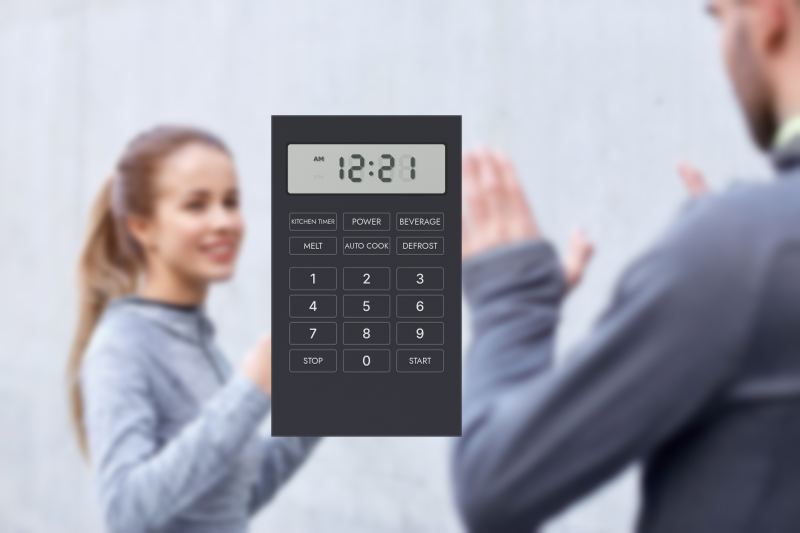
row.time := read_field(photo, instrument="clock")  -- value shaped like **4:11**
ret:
**12:21**
